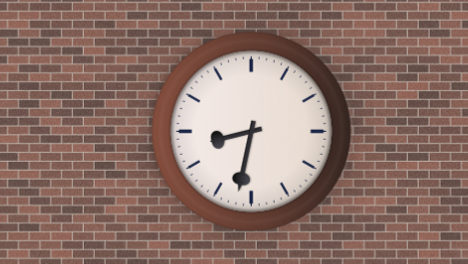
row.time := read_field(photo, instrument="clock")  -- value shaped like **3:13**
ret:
**8:32**
